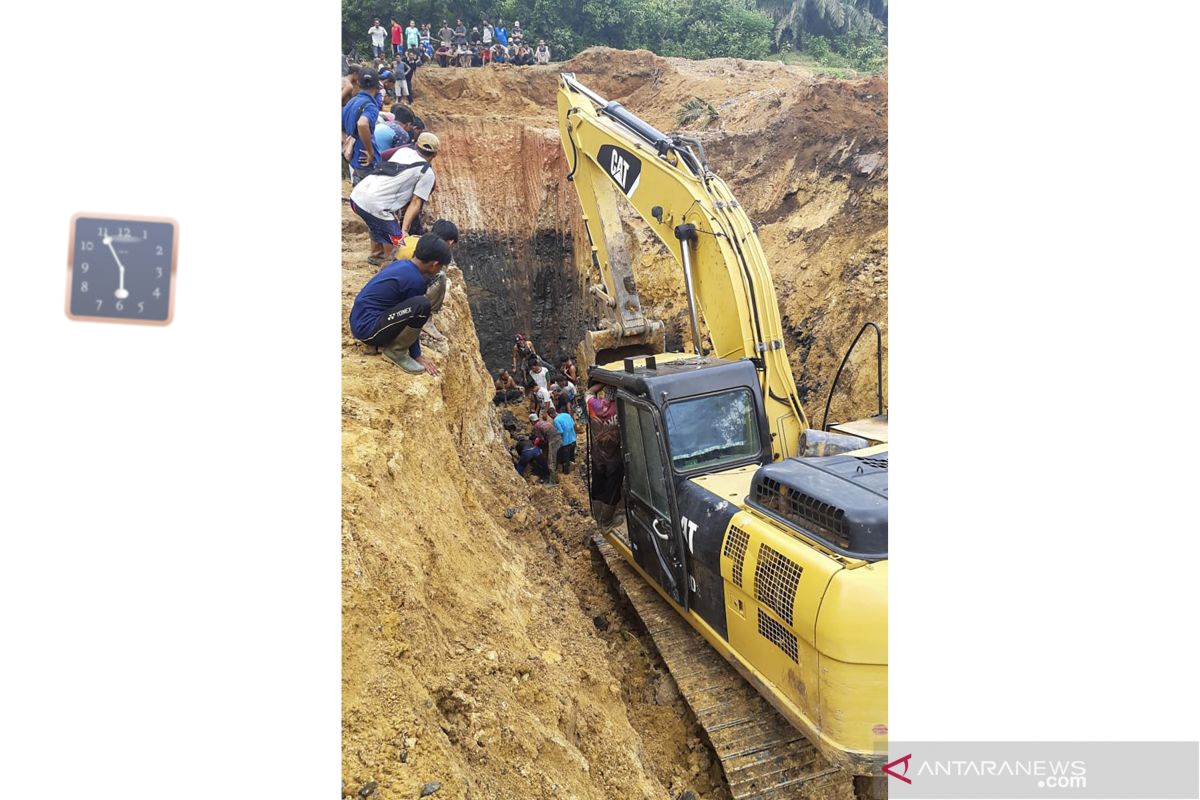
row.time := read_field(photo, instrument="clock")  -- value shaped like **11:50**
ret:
**5:55**
